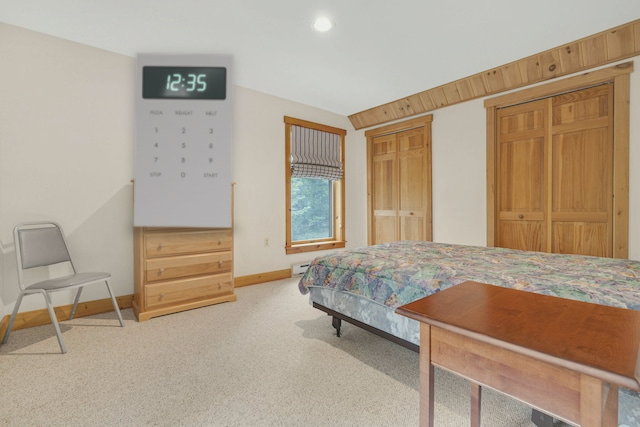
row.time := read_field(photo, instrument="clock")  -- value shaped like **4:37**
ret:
**12:35**
